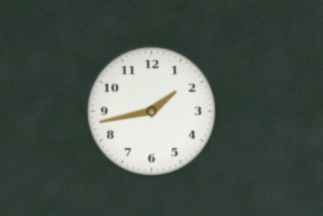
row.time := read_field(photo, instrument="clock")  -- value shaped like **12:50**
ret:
**1:43**
